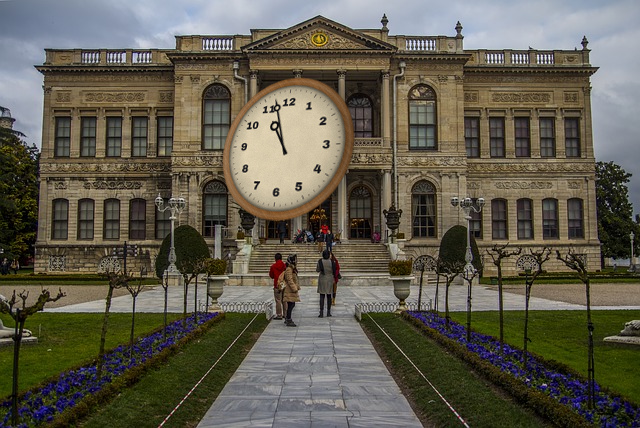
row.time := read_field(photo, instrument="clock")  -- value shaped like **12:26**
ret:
**10:57**
